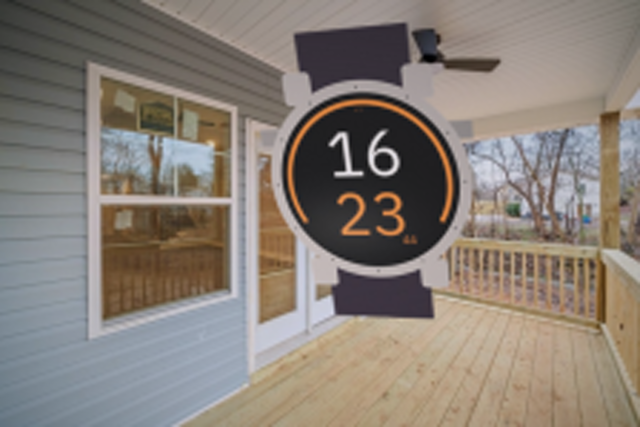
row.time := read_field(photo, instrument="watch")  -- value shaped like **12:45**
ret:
**16:23**
